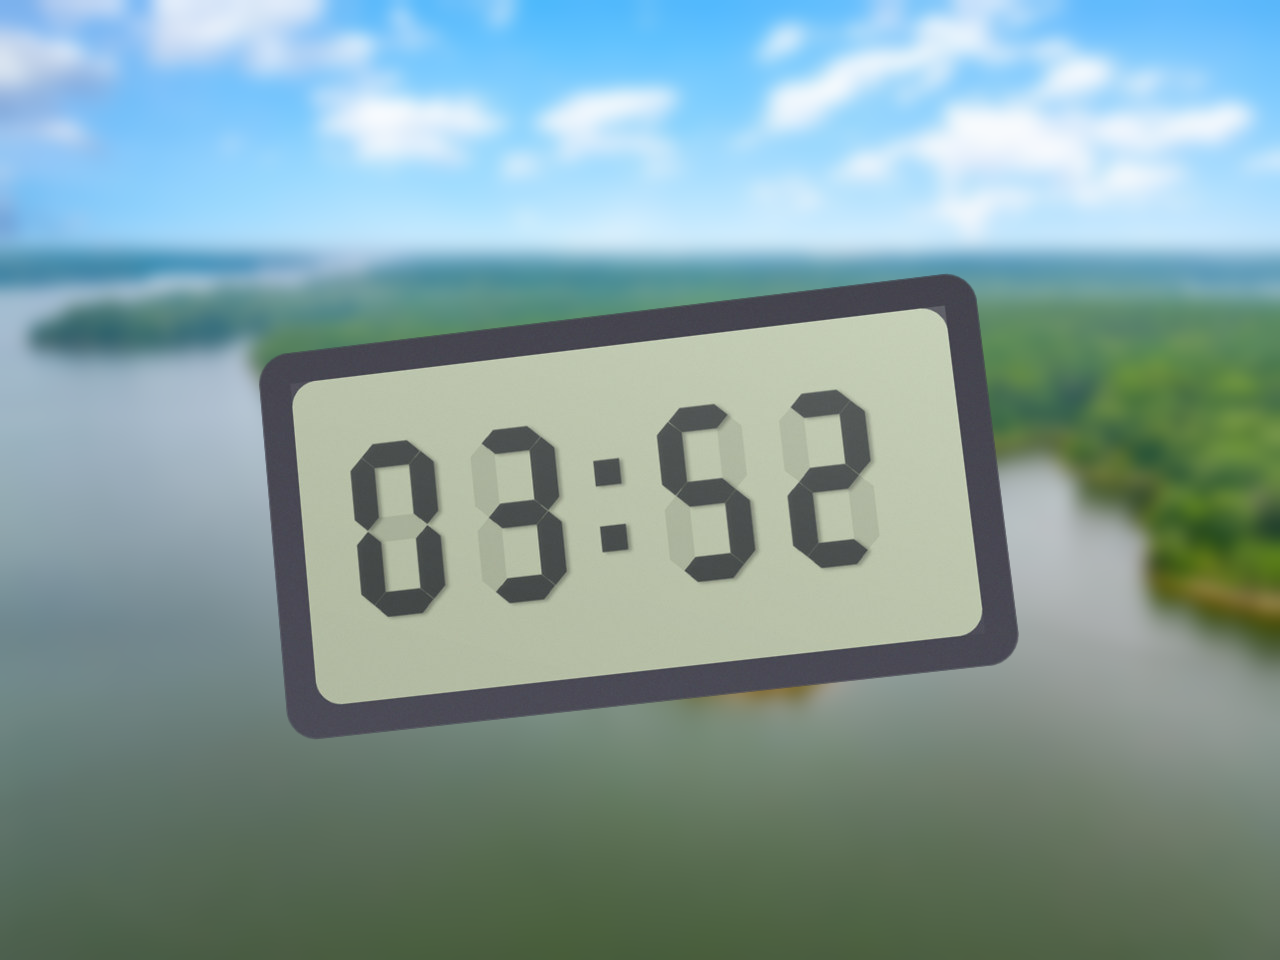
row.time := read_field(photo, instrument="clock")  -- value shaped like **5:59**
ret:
**3:52**
